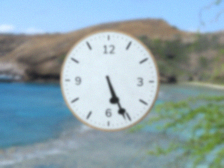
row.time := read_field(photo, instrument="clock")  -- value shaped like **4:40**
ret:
**5:26**
